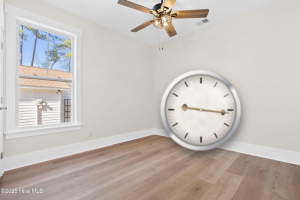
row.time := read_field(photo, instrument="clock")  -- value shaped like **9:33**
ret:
**9:16**
